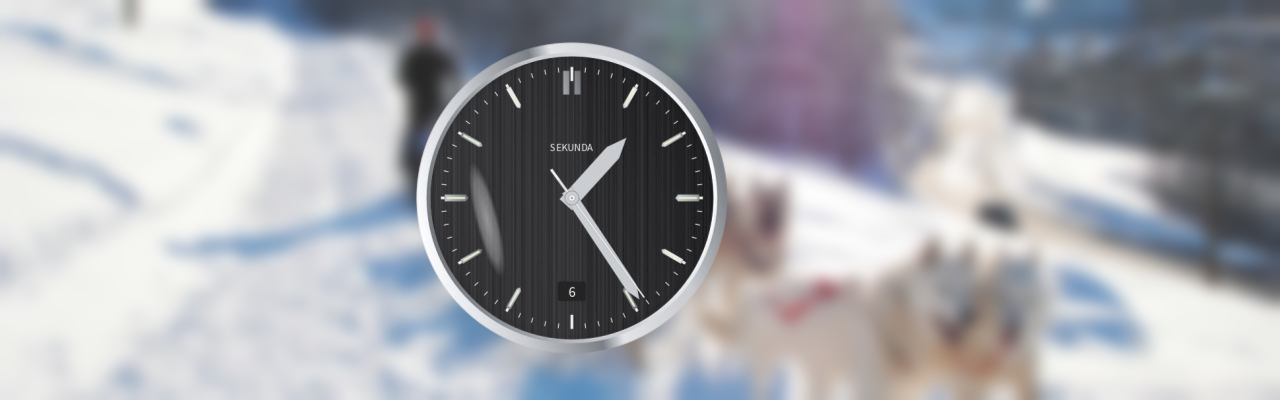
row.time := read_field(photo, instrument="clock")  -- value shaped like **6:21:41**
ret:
**1:24:24**
